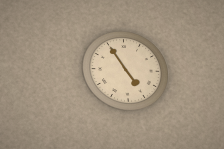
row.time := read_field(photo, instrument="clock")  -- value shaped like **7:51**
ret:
**4:55**
